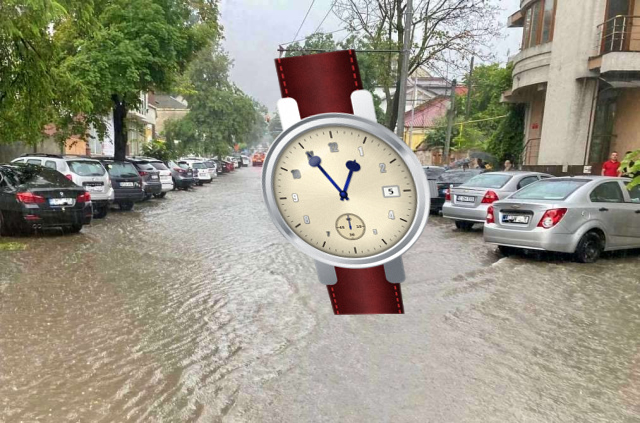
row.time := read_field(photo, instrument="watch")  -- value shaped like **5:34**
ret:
**12:55**
